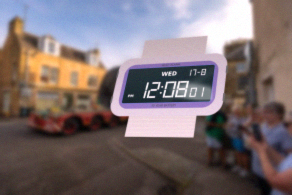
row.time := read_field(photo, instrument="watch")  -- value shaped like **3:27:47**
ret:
**12:08:01**
